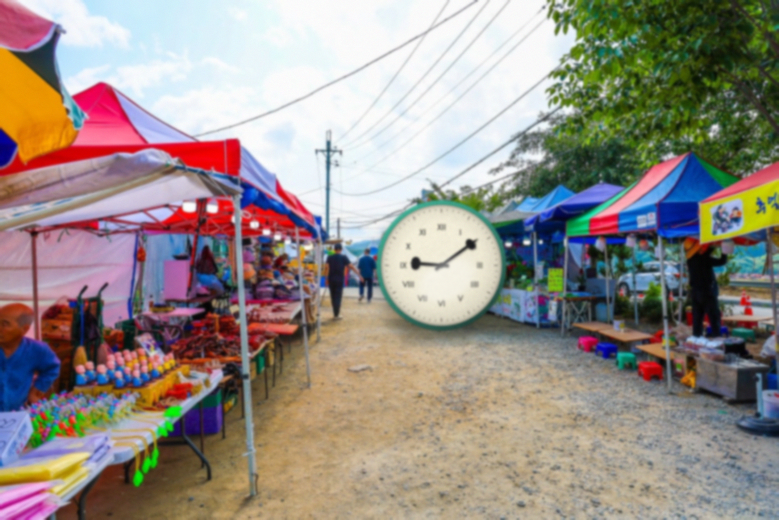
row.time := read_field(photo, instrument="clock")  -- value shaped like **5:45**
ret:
**9:09**
